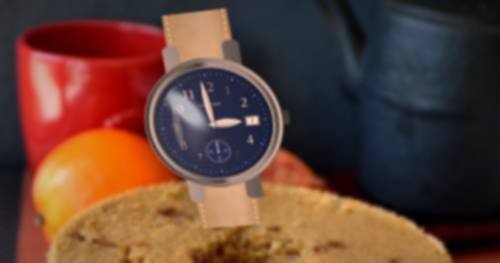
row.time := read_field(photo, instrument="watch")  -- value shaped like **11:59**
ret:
**2:59**
